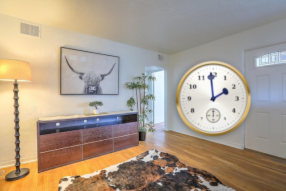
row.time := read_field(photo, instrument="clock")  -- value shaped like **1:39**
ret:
**1:59**
